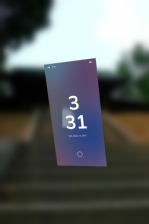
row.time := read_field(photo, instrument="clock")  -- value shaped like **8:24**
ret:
**3:31**
